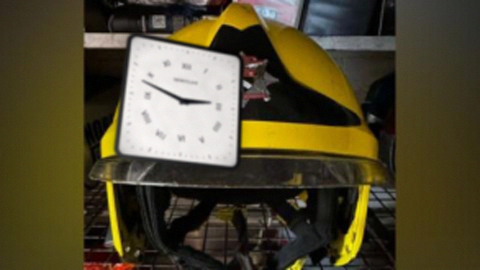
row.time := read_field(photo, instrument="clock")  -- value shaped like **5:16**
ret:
**2:48**
